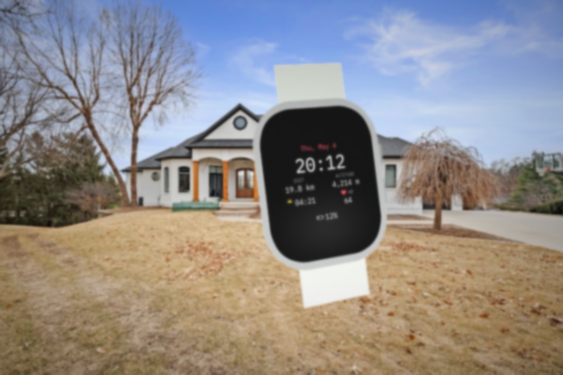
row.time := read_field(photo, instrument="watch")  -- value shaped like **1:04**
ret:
**20:12**
